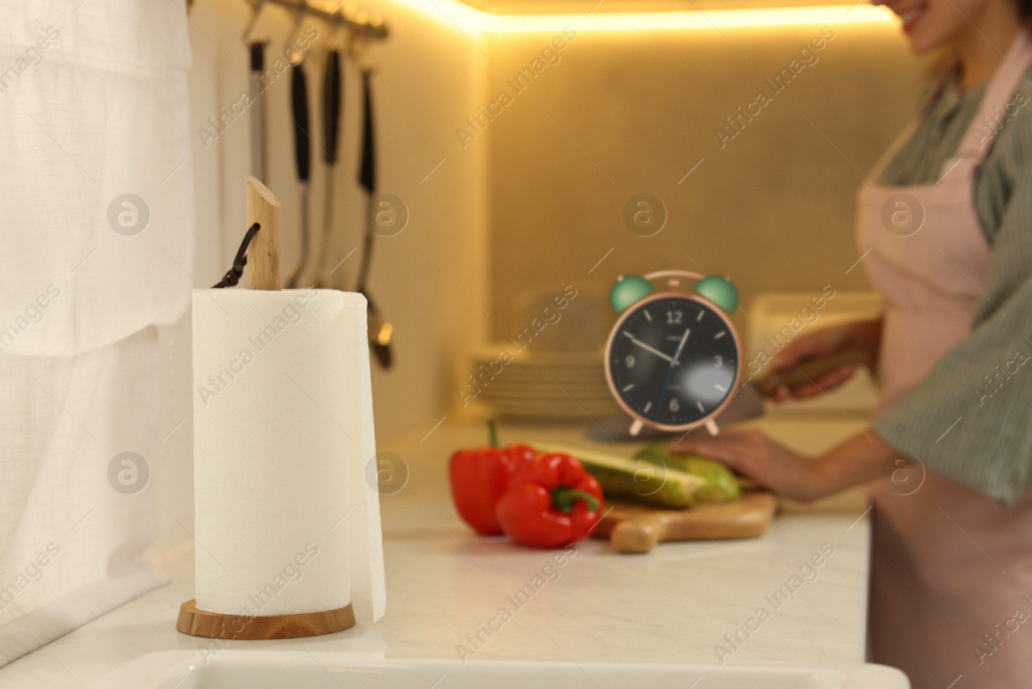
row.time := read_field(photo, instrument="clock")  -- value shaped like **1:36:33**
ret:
**12:49:33**
